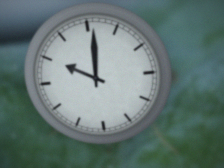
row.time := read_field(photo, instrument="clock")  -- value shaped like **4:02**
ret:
**10:01**
